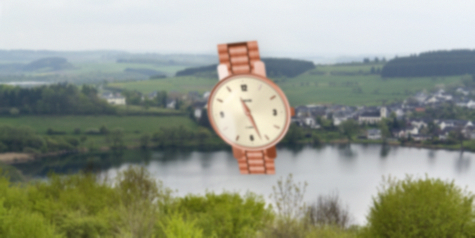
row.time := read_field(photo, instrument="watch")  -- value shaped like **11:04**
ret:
**11:27**
